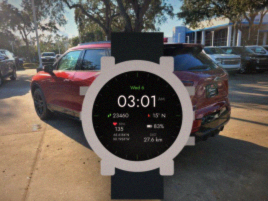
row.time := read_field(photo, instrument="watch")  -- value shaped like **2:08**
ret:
**3:01**
